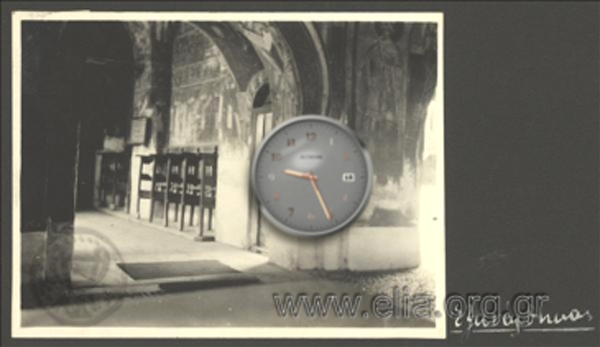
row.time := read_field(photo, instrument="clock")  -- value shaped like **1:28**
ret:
**9:26**
